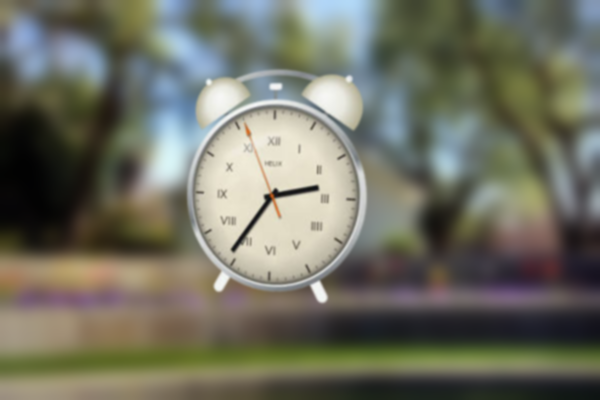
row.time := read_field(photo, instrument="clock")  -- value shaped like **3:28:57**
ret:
**2:35:56**
